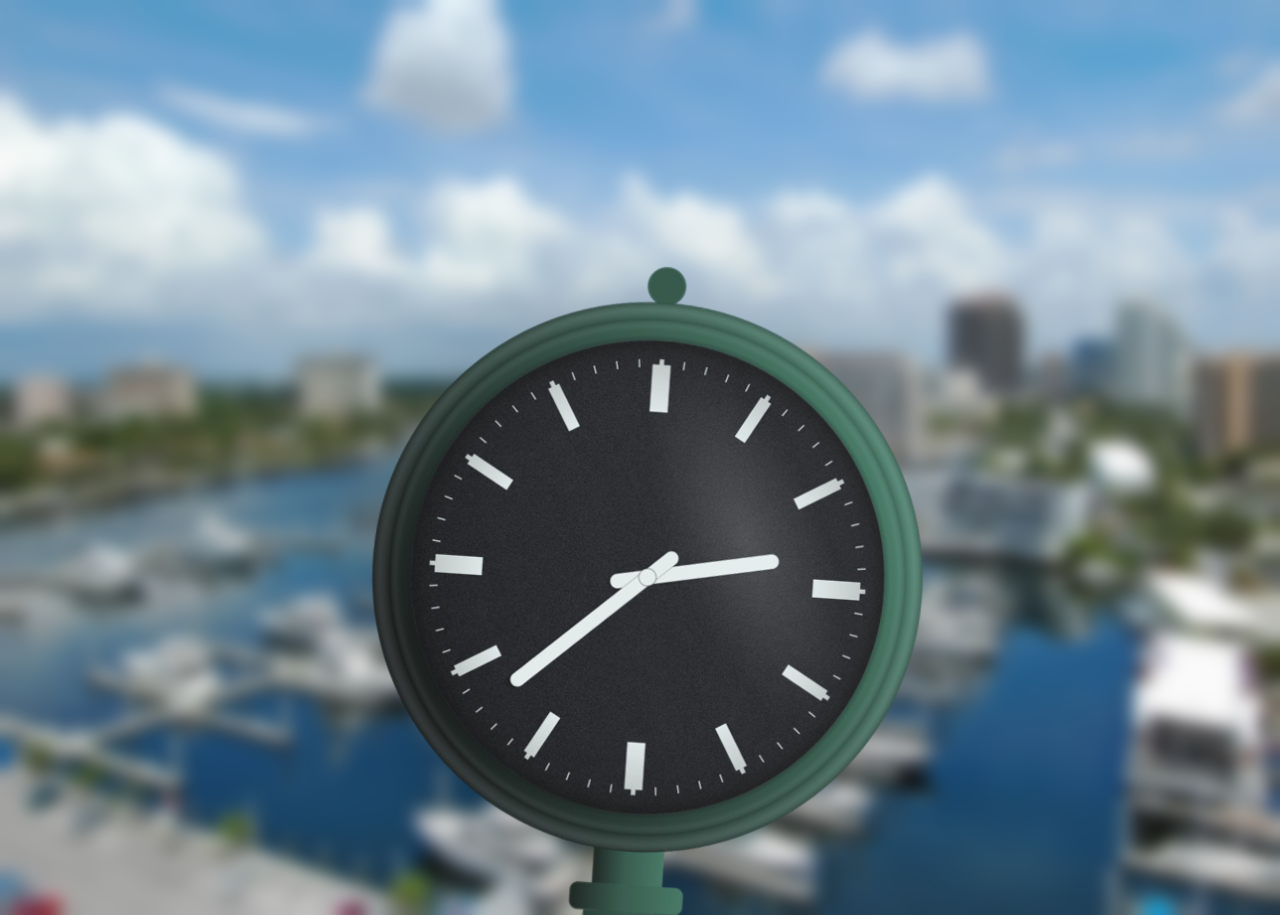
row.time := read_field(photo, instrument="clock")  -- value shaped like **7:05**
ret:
**2:38**
